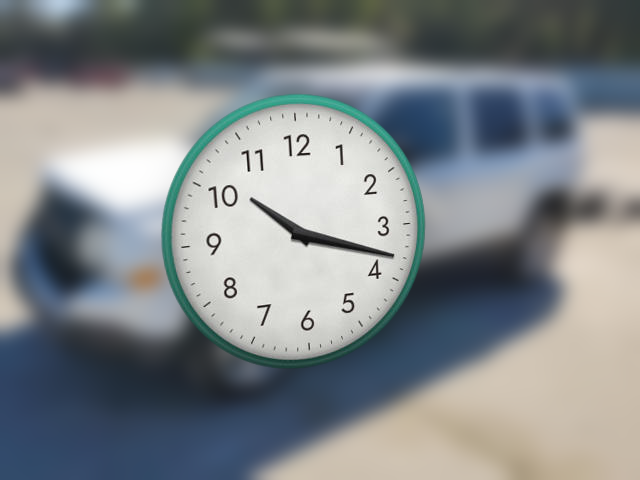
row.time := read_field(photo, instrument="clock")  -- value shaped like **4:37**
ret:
**10:18**
